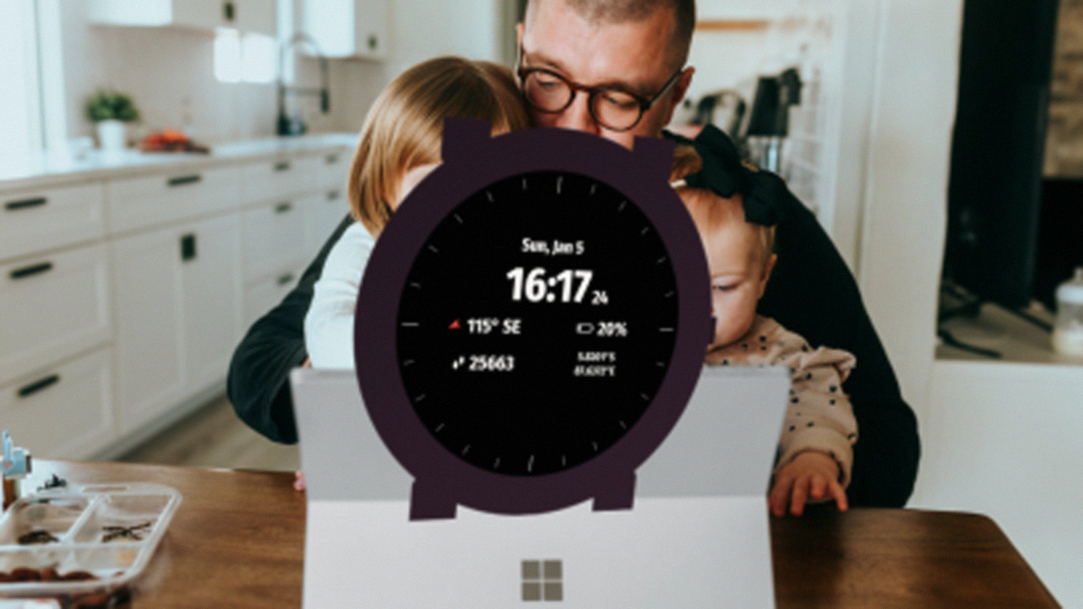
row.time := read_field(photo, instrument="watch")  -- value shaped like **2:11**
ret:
**16:17**
